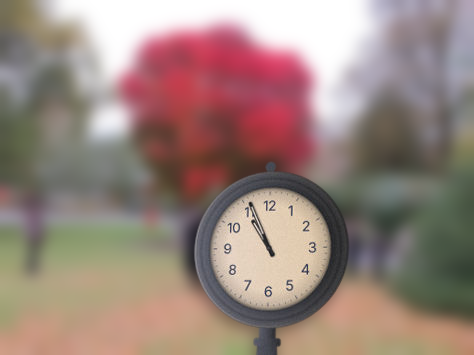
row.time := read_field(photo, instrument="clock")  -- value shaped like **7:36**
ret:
**10:56**
